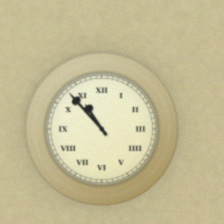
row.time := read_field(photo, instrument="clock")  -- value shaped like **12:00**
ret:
**10:53**
